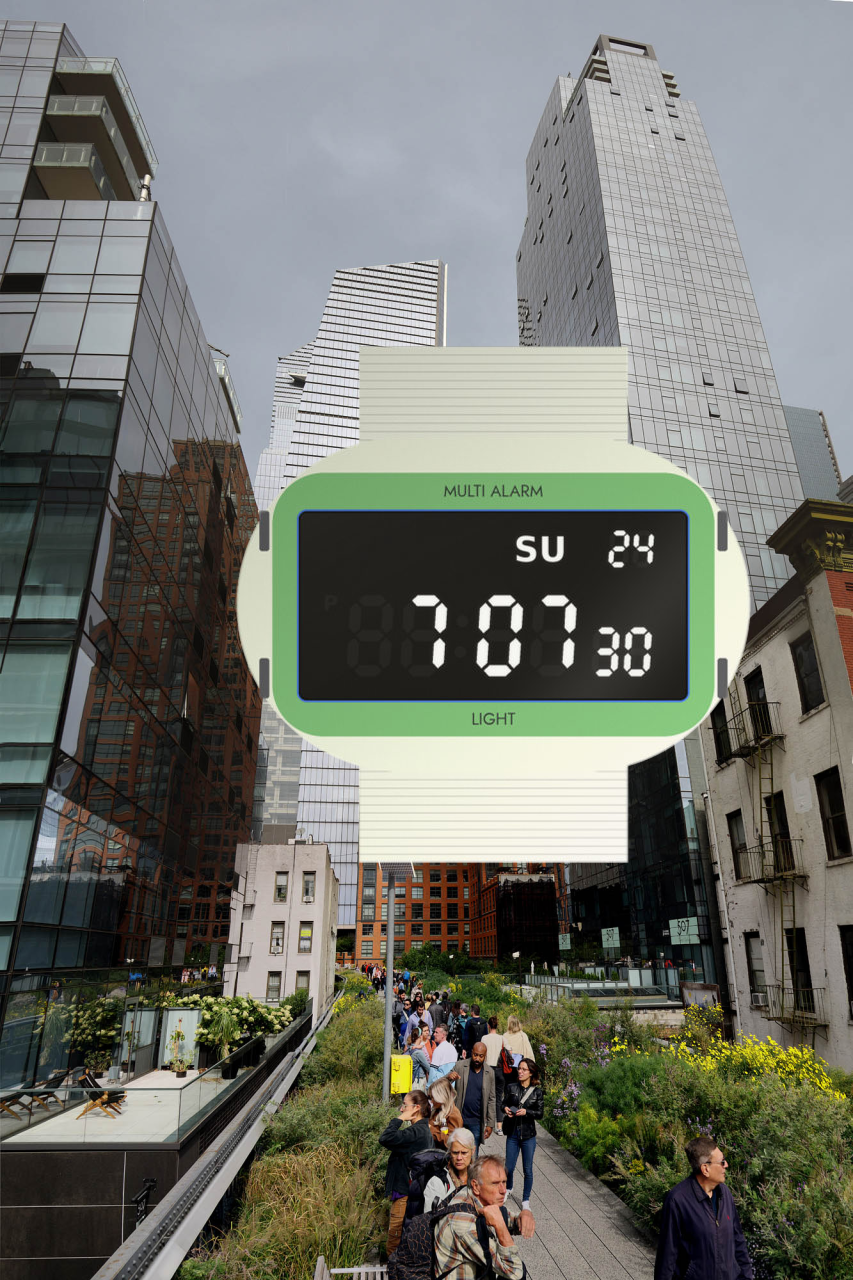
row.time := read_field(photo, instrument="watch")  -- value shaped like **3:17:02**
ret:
**7:07:30**
